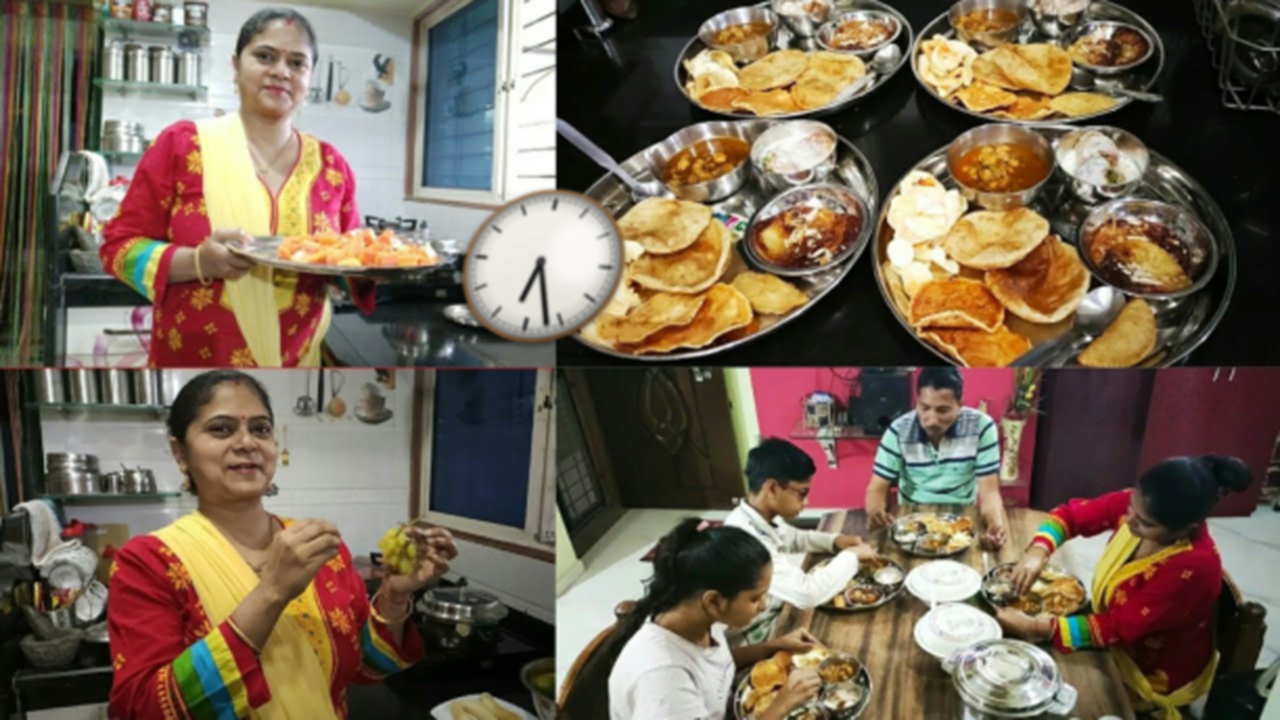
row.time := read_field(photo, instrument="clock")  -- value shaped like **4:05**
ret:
**6:27**
